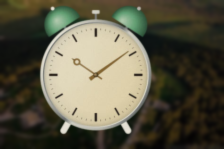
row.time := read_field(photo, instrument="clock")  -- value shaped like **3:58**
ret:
**10:09**
